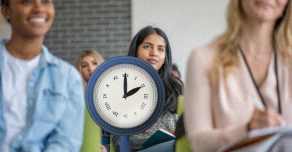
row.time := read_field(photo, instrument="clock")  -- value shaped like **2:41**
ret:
**2:00**
